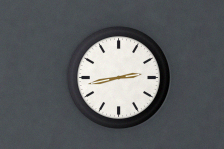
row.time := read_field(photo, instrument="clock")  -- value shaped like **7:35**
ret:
**2:43**
